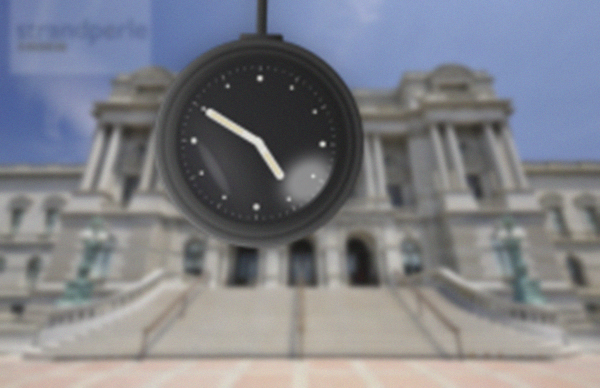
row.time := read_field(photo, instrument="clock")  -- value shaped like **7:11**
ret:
**4:50**
